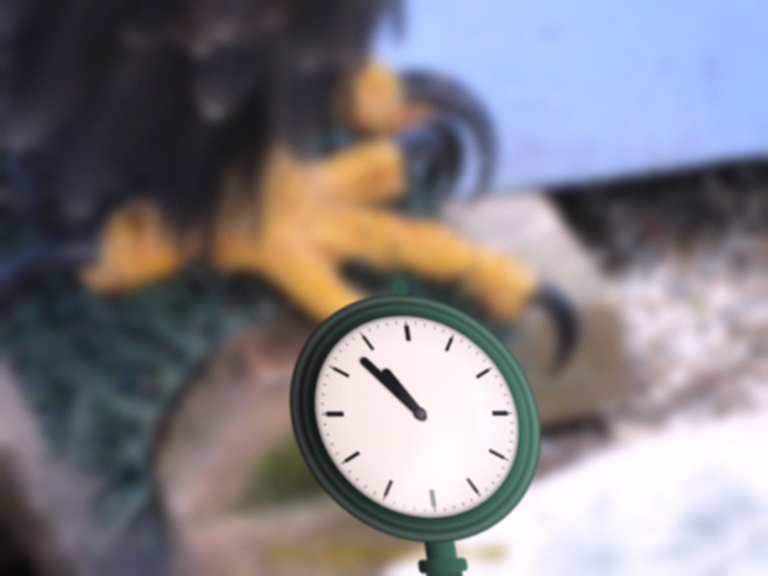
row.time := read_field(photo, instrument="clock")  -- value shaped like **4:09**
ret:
**10:53**
